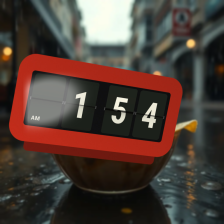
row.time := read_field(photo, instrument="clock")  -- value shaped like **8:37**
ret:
**1:54**
